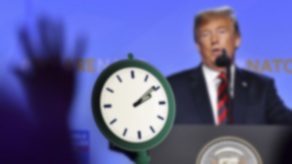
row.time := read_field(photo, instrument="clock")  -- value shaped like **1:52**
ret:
**2:09**
